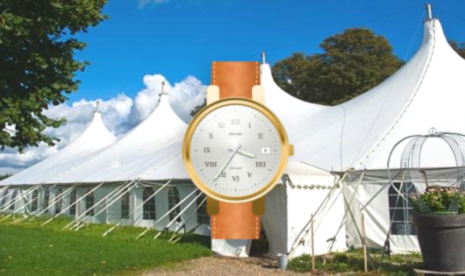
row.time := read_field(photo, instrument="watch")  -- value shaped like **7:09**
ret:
**3:36**
